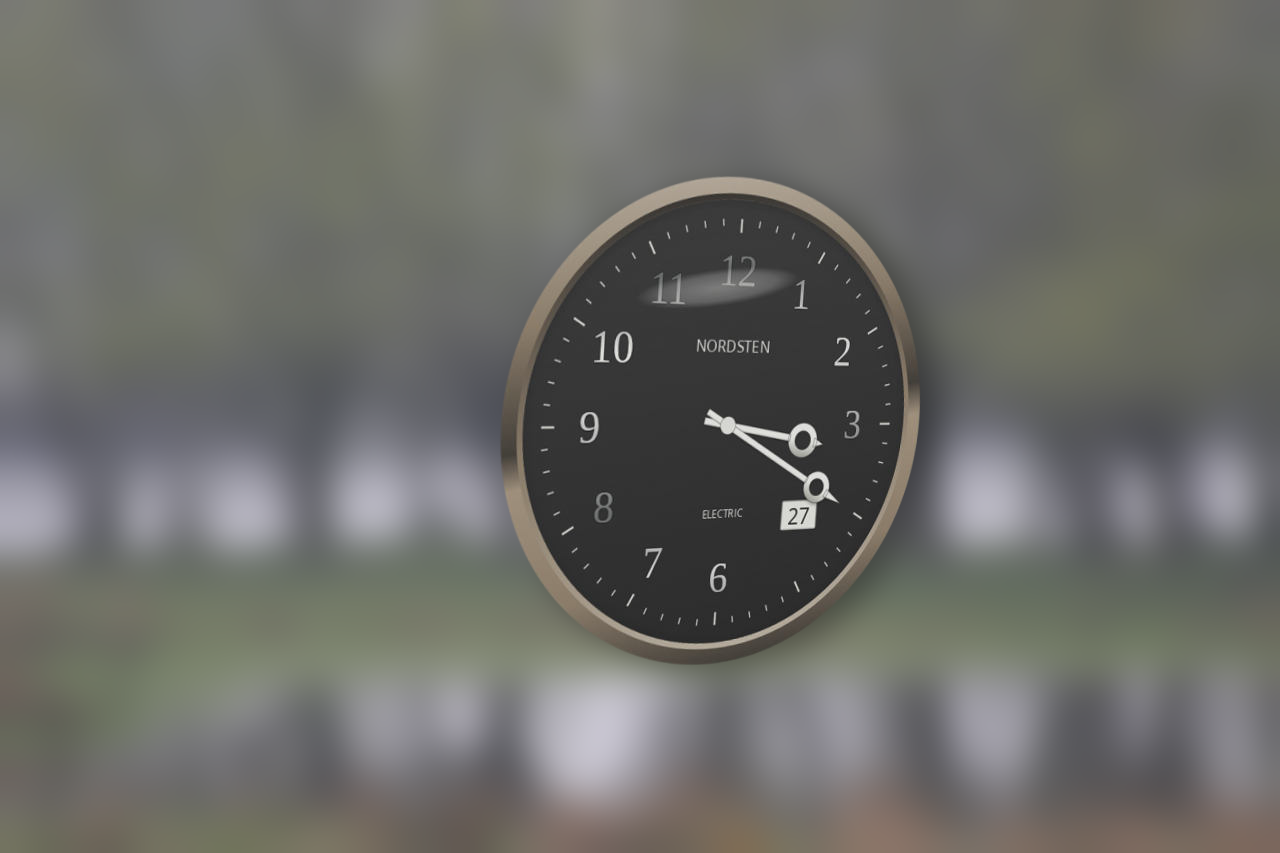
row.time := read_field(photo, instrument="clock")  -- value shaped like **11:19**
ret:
**3:20**
